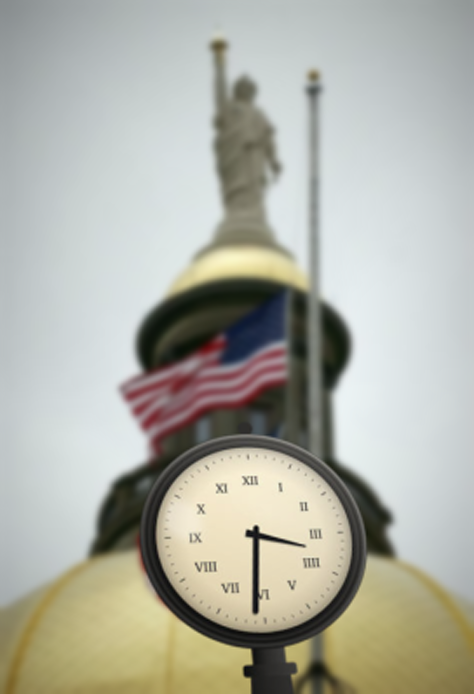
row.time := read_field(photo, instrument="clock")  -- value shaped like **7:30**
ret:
**3:31**
